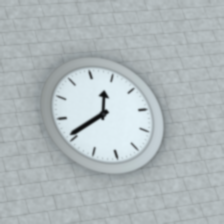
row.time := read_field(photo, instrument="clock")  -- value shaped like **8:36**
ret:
**12:41**
